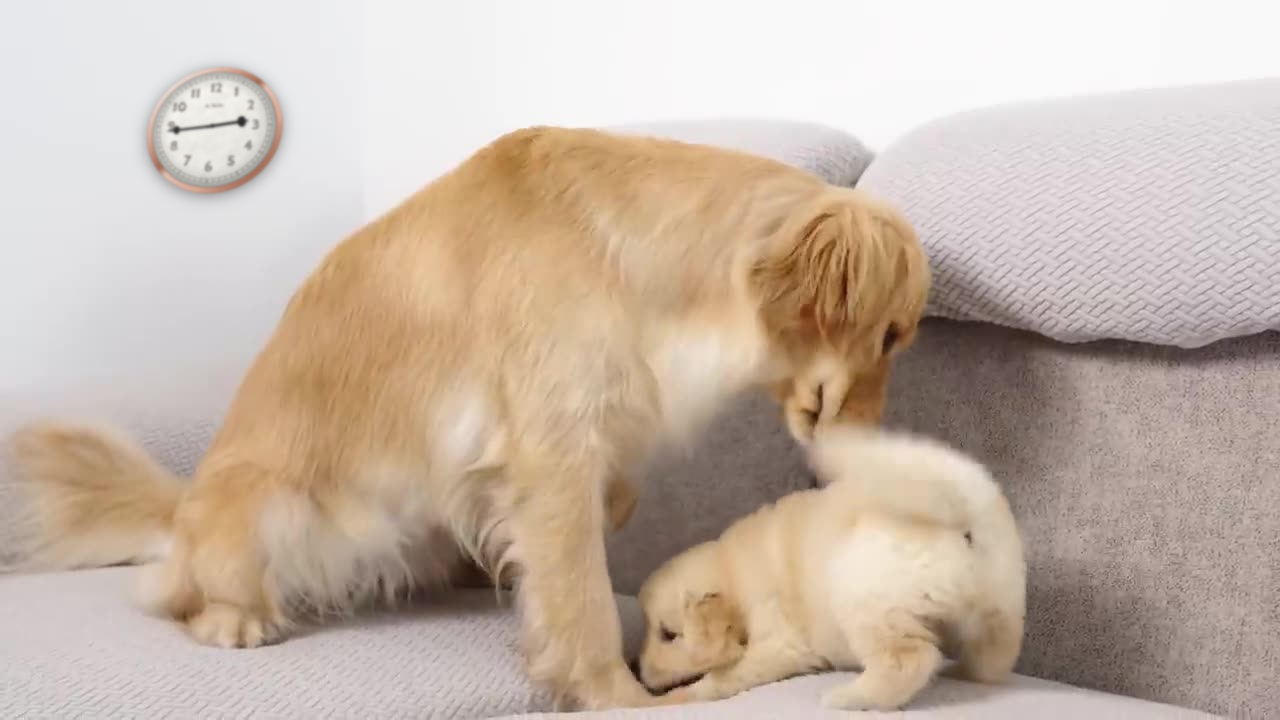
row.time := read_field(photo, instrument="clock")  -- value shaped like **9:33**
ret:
**2:44**
